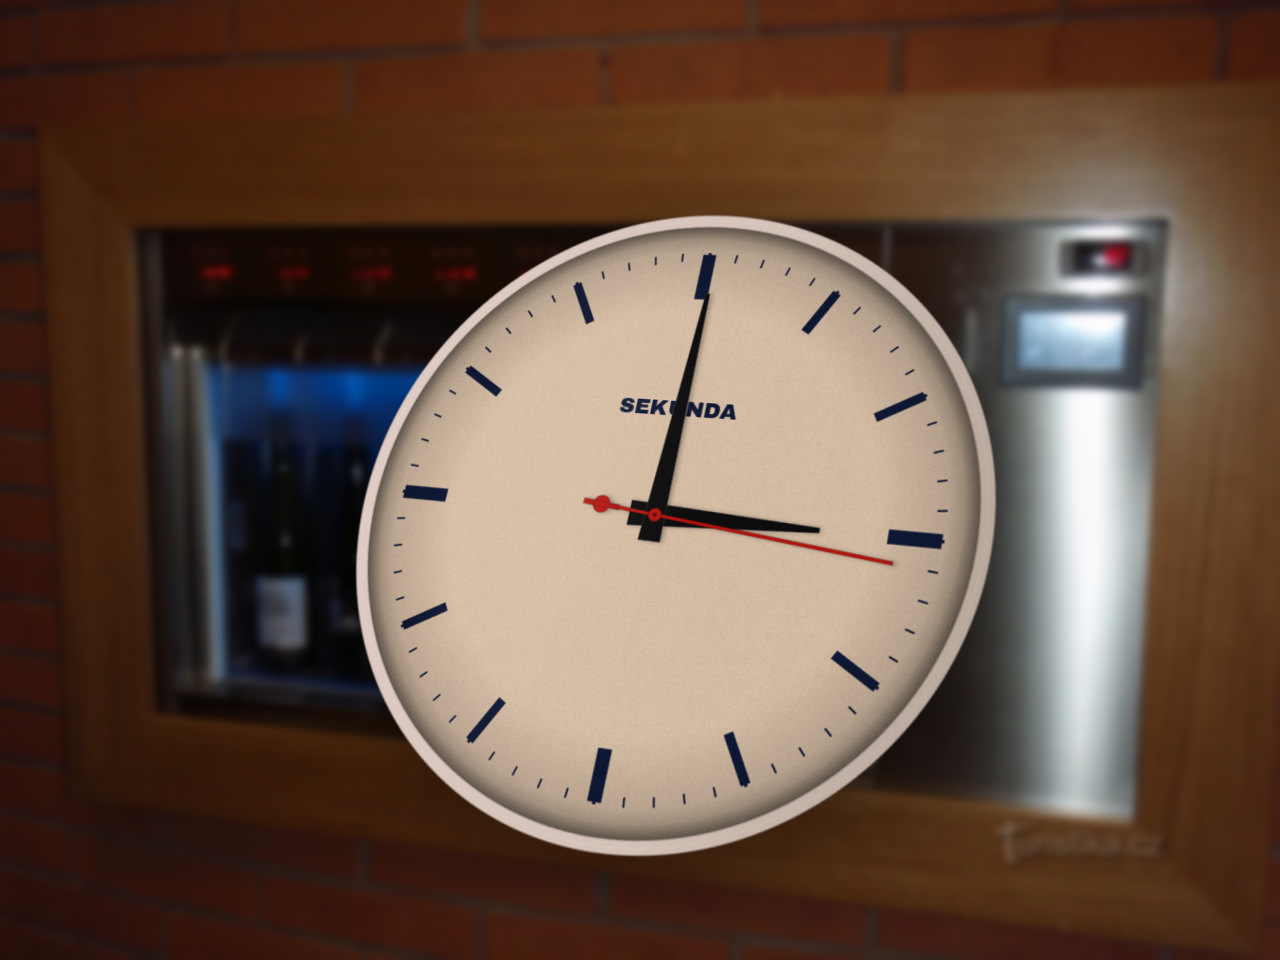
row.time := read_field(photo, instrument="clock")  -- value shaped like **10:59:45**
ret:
**3:00:16**
